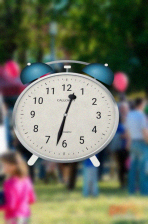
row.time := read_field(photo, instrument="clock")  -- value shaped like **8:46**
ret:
**12:32**
